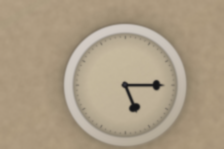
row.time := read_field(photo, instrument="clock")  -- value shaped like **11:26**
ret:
**5:15**
